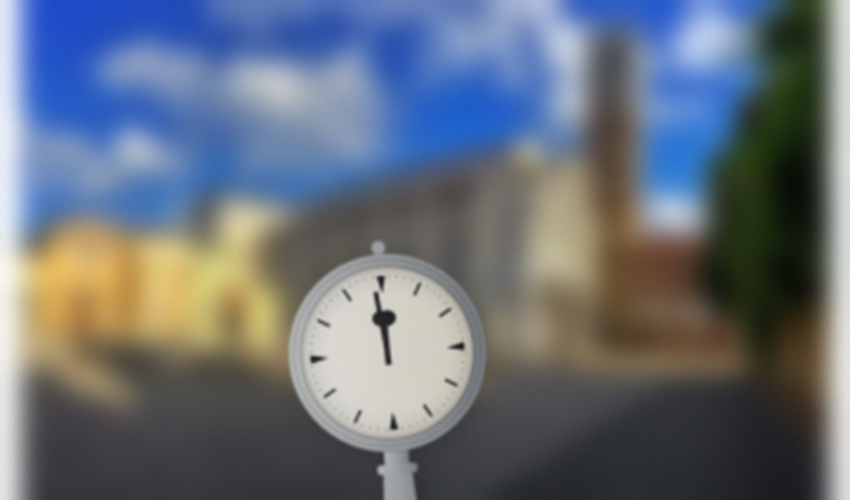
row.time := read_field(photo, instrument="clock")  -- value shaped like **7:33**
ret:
**11:59**
